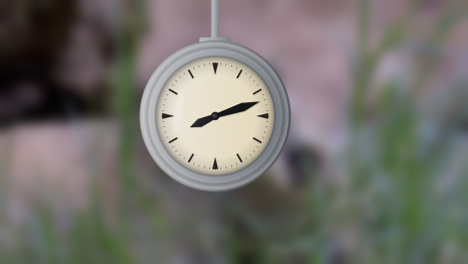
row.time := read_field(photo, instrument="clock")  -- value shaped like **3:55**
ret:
**8:12**
